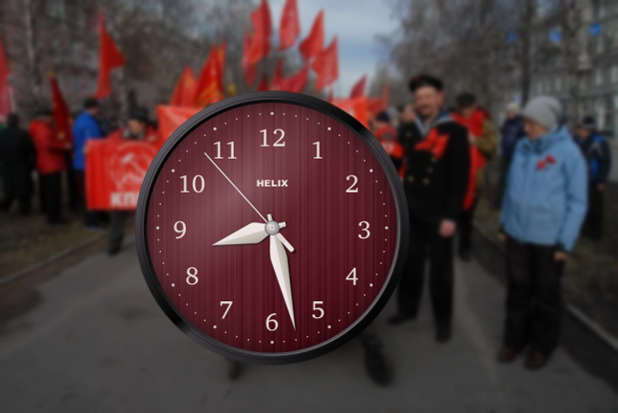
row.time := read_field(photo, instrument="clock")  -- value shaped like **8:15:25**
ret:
**8:27:53**
